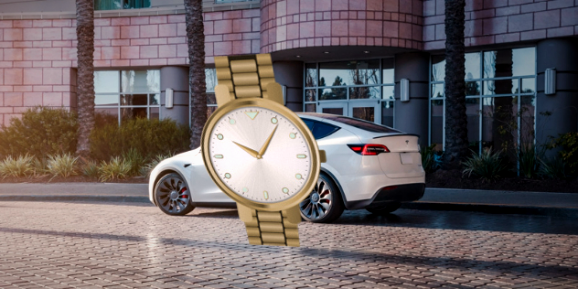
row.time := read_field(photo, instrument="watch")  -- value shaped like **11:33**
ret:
**10:06**
